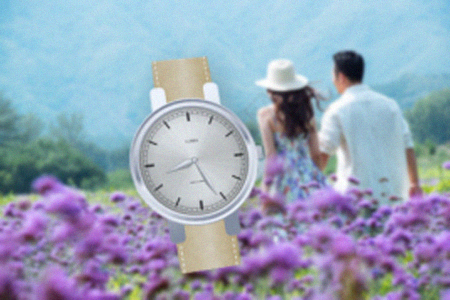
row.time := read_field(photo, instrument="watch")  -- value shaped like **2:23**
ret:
**8:26**
